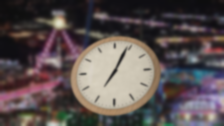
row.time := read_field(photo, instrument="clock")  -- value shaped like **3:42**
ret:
**7:04**
